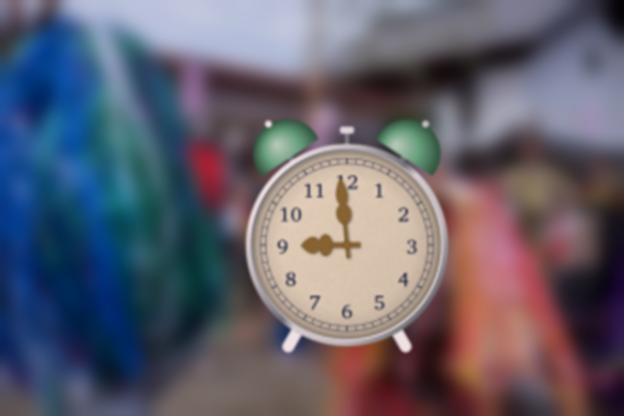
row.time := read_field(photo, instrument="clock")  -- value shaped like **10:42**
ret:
**8:59**
